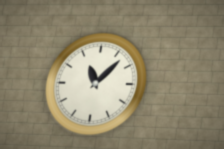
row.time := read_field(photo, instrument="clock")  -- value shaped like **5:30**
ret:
**11:07**
